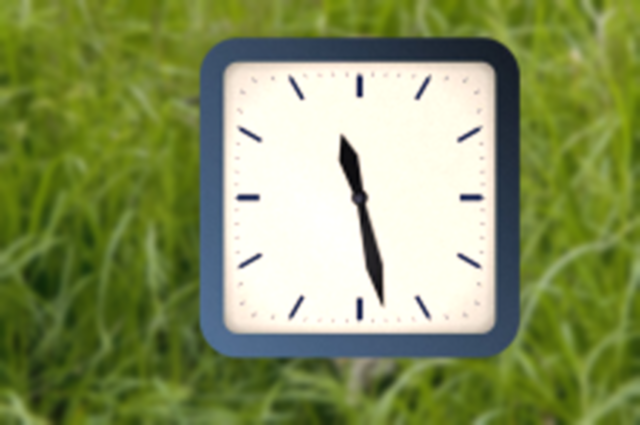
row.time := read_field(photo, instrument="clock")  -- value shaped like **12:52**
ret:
**11:28**
